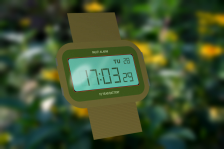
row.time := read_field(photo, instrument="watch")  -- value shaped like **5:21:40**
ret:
**17:03:29**
